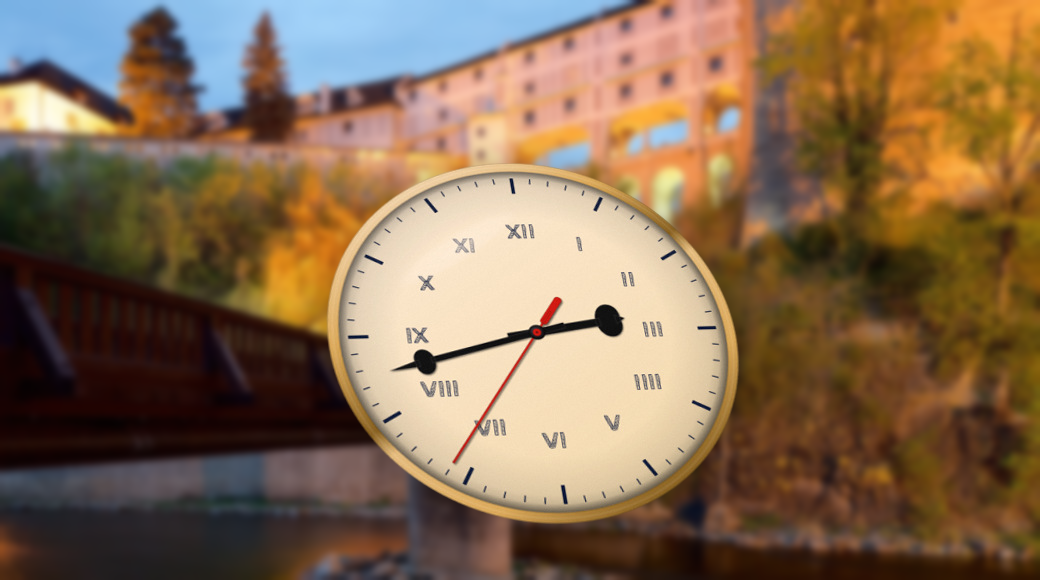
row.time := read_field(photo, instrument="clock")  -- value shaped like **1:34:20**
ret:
**2:42:36**
